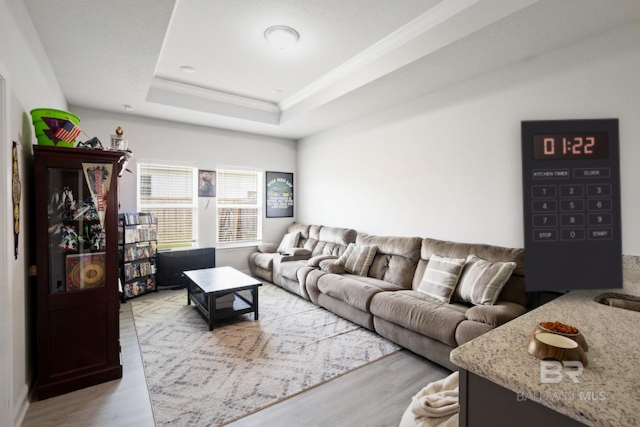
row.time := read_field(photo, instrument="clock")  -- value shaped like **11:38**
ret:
**1:22**
